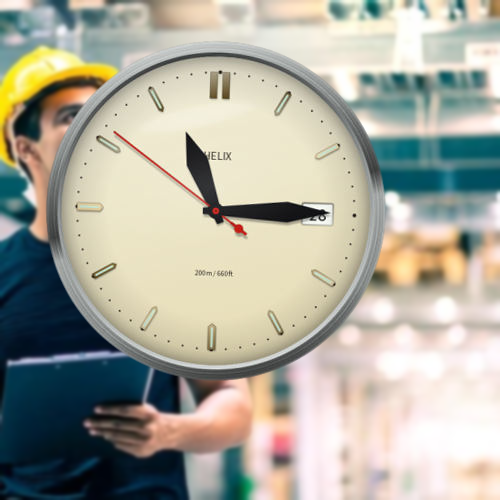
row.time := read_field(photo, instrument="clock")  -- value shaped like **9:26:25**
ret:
**11:14:51**
